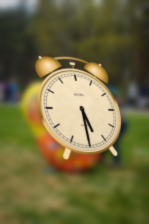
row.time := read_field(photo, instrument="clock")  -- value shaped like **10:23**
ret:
**5:30**
